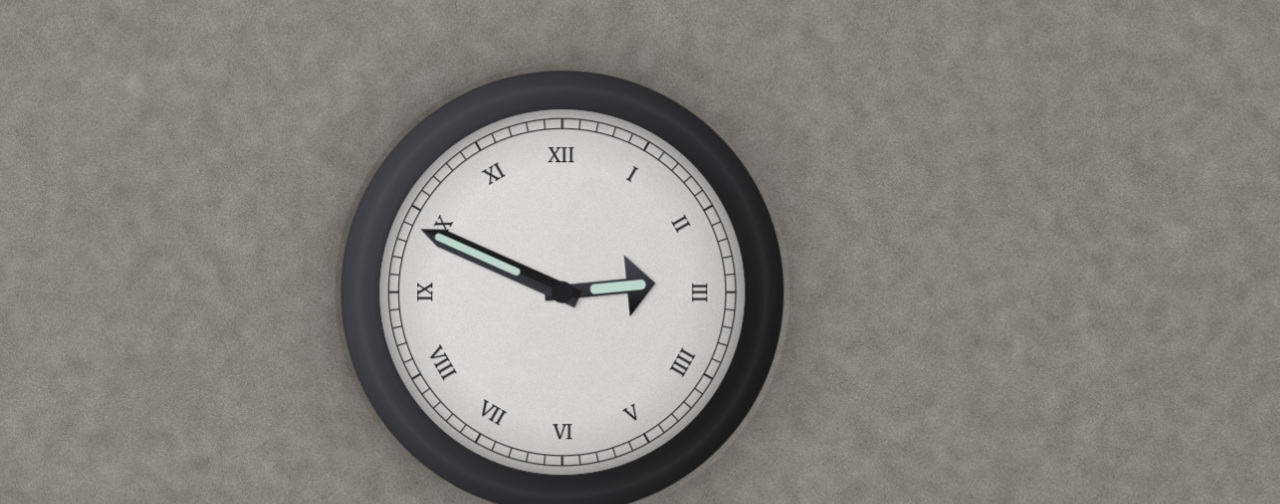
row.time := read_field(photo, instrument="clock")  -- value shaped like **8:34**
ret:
**2:49**
